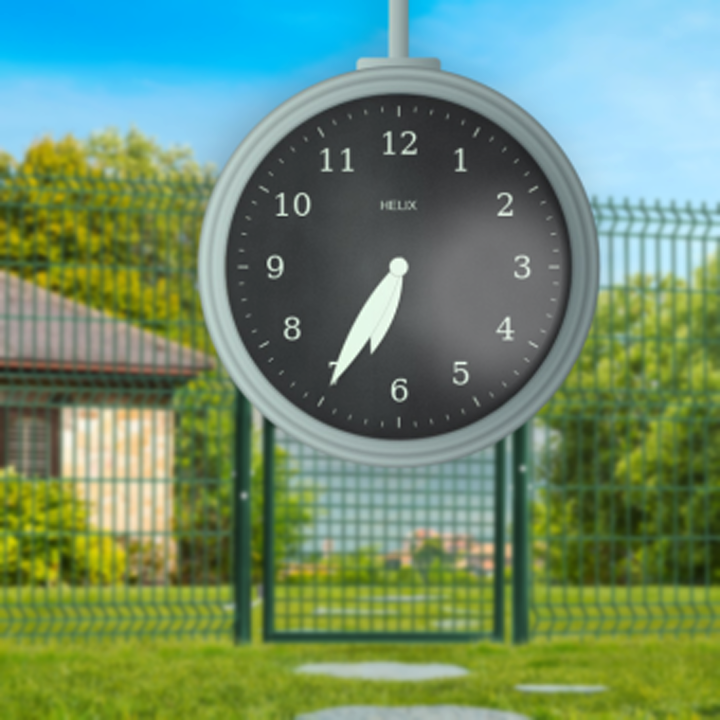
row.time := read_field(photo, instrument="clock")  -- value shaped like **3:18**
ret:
**6:35**
